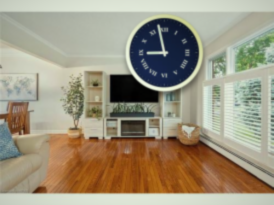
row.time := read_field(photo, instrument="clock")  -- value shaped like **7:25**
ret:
**8:58**
